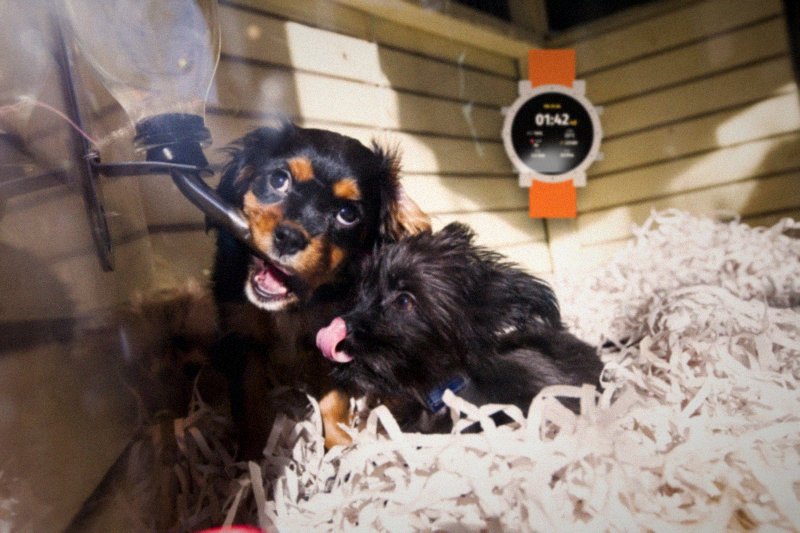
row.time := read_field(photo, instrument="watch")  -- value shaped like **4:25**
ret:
**1:42**
